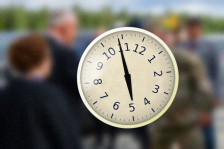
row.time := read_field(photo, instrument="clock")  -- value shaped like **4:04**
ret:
**4:54**
